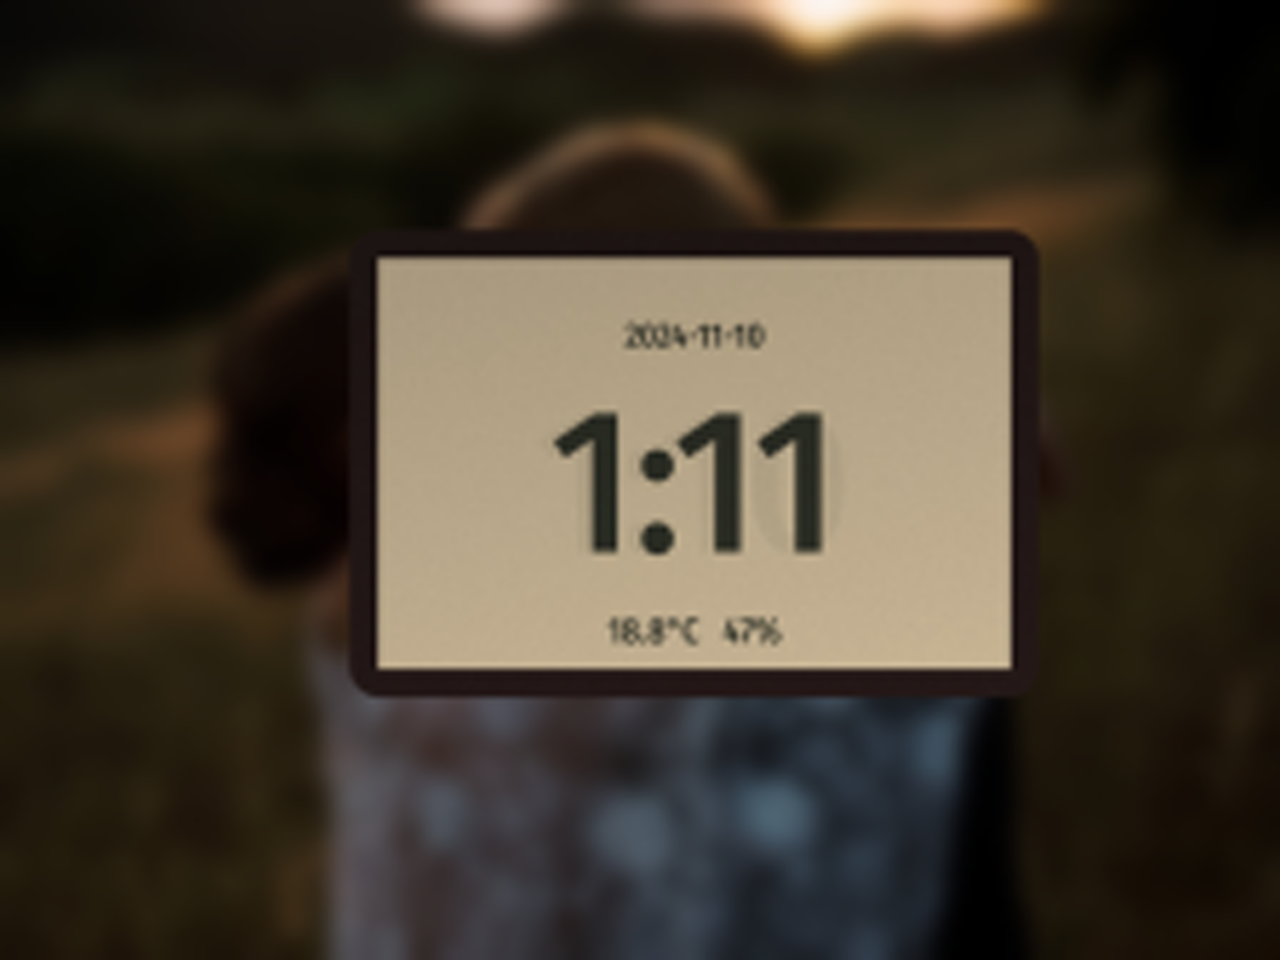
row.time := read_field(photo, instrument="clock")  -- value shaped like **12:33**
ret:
**1:11**
